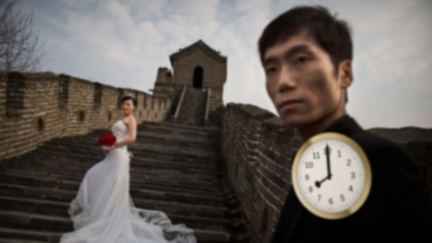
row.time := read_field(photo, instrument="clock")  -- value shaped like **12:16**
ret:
**8:00**
